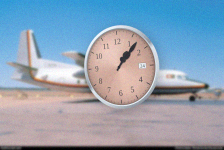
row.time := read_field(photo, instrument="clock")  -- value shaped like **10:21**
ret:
**1:07**
